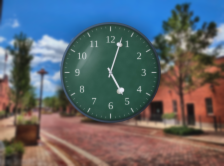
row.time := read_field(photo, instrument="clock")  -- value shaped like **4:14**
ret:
**5:03**
